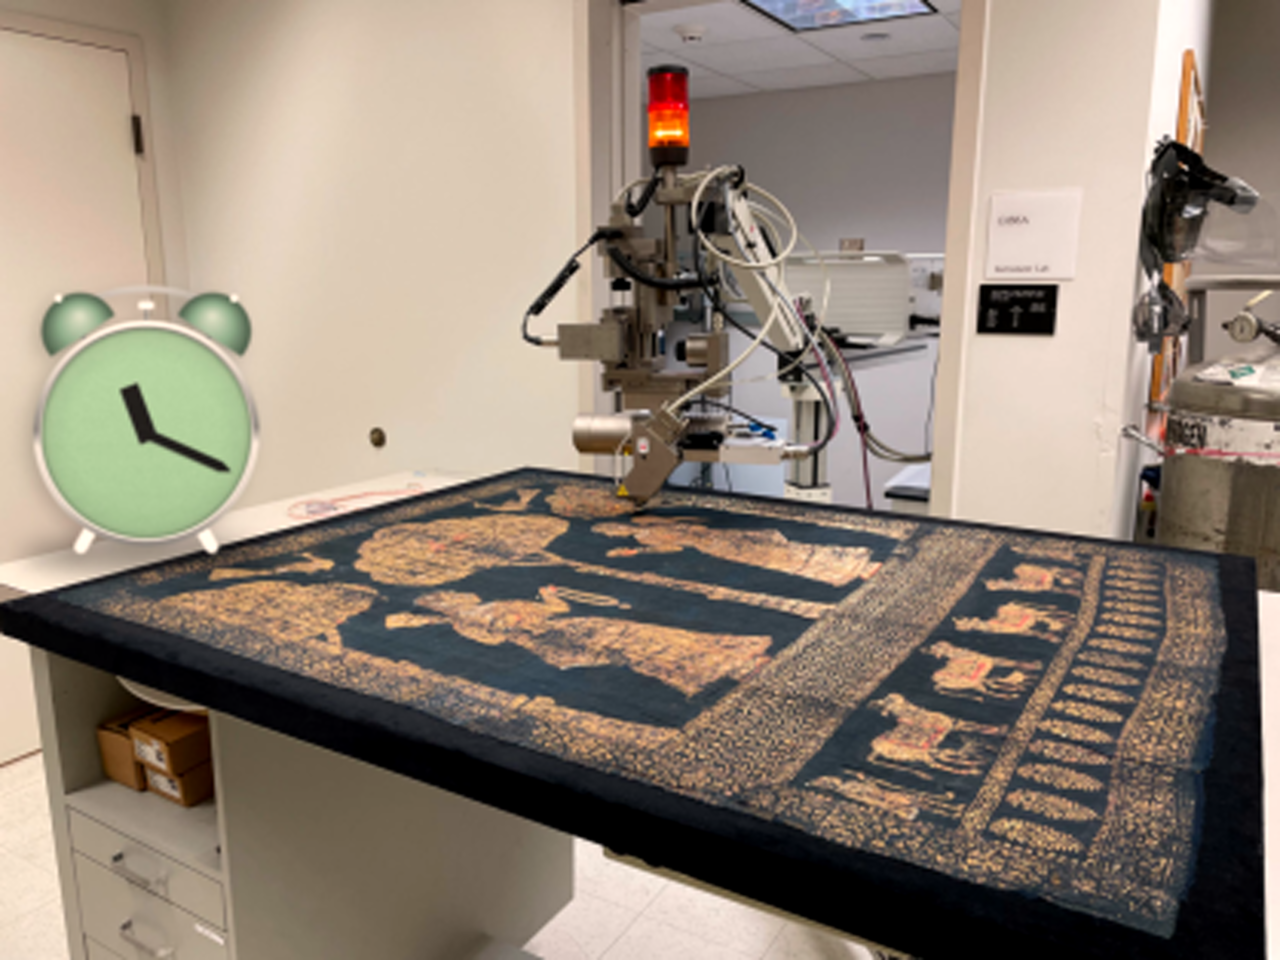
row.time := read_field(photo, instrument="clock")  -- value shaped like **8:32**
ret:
**11:19**
